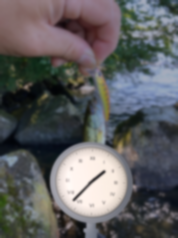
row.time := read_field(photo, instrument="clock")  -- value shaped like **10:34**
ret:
**1:37**
